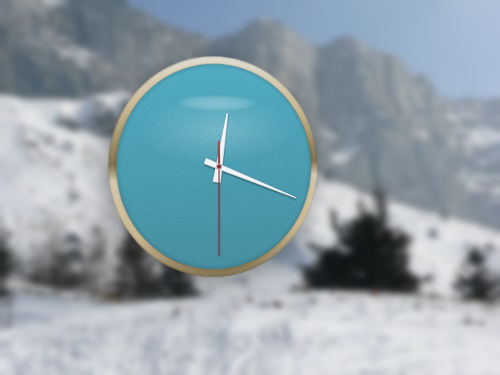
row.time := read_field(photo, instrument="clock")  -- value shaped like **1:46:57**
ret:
**12:18:30**
